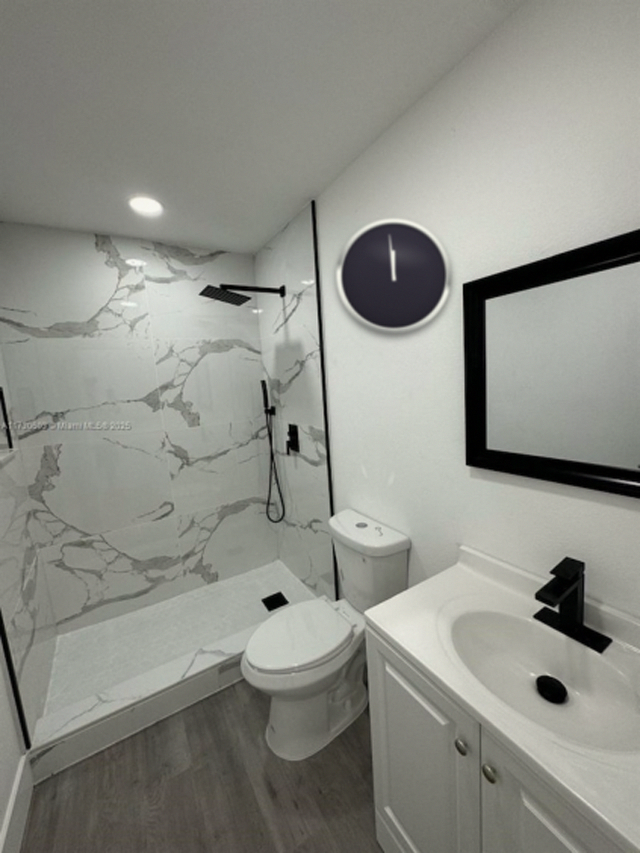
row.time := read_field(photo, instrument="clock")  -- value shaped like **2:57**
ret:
**11:59**
